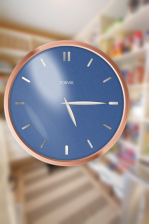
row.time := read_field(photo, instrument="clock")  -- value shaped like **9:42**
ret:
**5:15**
